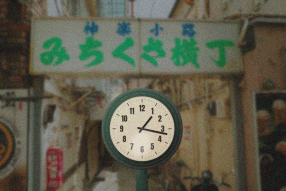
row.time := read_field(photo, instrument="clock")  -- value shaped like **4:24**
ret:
**1:17**
